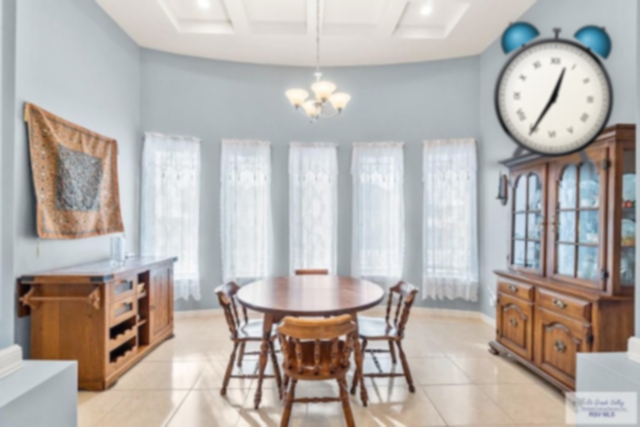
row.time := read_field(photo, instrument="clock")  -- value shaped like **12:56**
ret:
**12:35**
